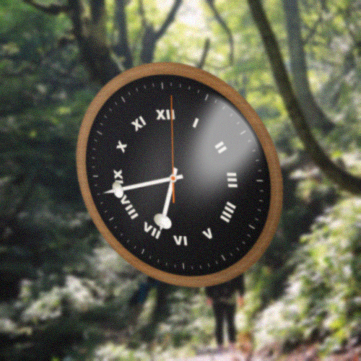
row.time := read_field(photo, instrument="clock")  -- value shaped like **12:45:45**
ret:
**6:43:01**
